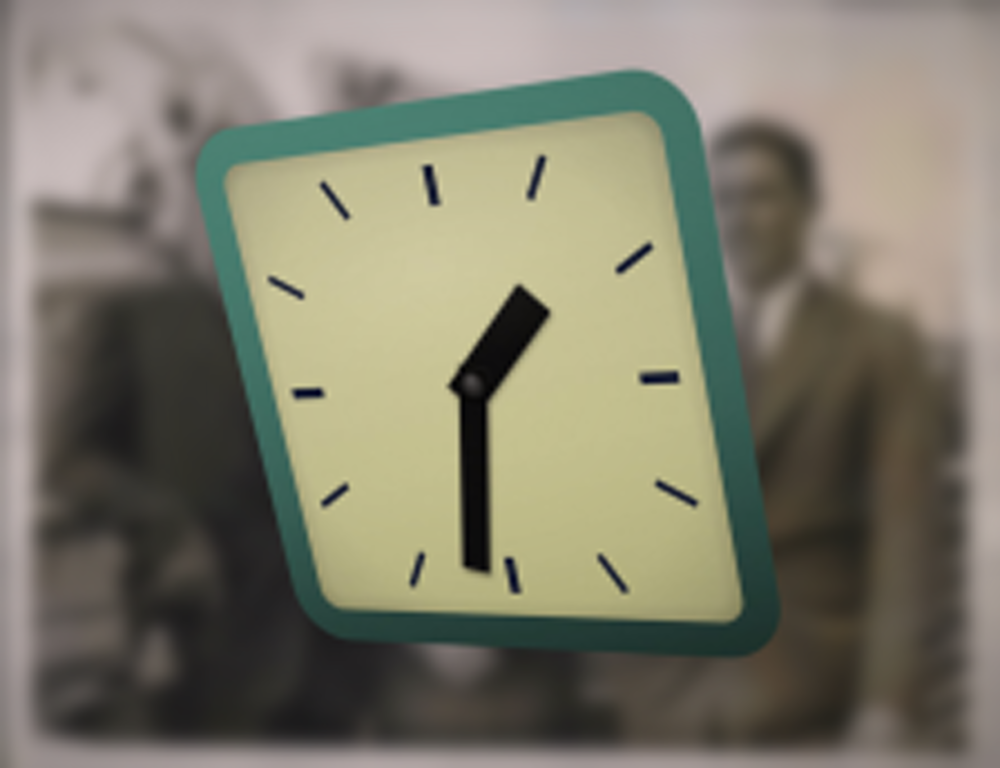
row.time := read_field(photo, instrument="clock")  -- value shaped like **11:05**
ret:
**1:32**
